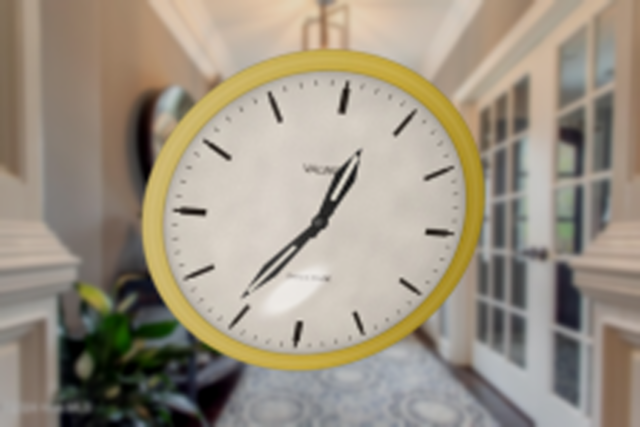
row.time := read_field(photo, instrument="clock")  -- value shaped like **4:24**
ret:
**12:36**
